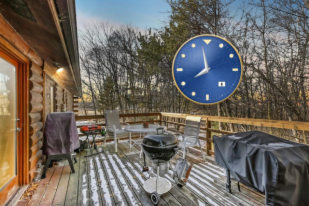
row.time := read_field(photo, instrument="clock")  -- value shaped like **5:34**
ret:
**7:58**
